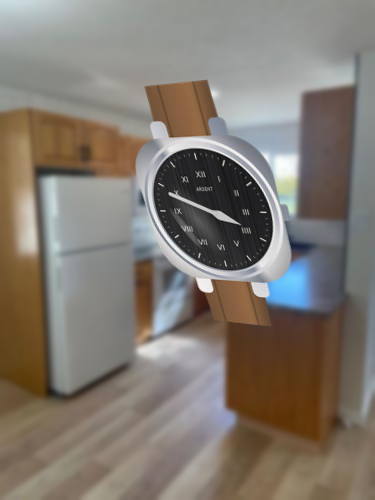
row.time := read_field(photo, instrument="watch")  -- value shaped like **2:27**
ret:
**3:49**
